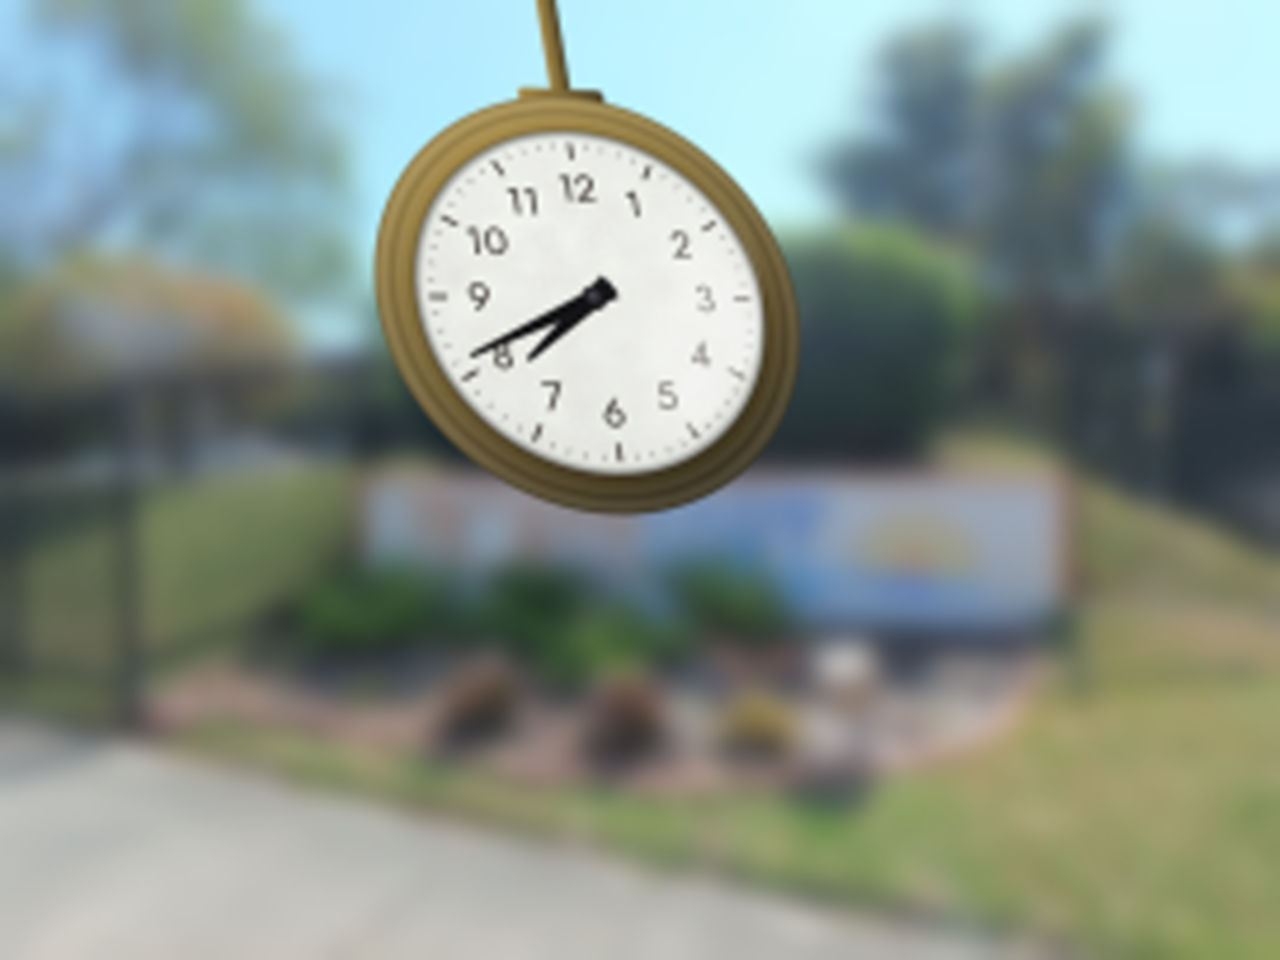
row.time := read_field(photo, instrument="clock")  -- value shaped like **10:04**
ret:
**7:41**
